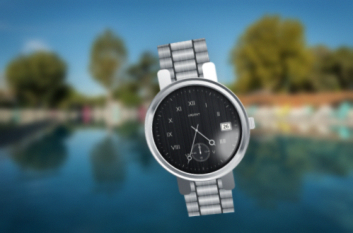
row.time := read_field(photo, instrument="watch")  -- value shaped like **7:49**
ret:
**4:34**
